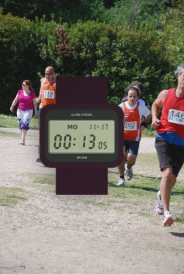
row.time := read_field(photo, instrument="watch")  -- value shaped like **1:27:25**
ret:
**0:13:05**
